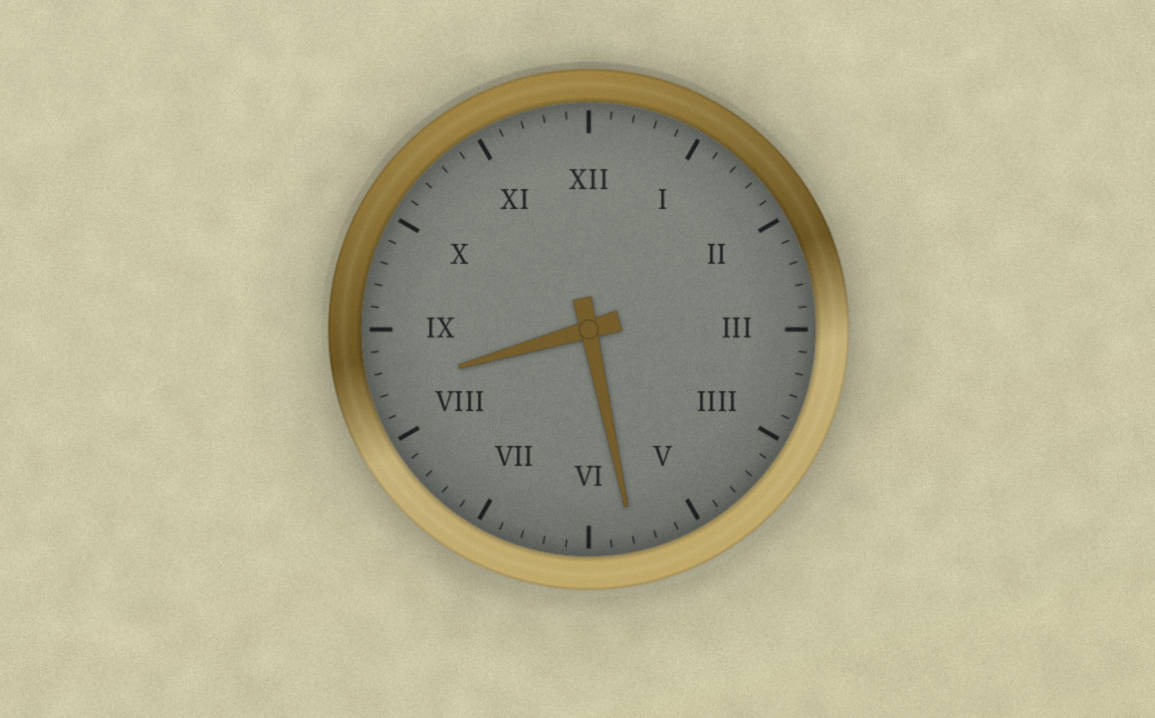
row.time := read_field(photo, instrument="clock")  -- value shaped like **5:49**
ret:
**8:28**
